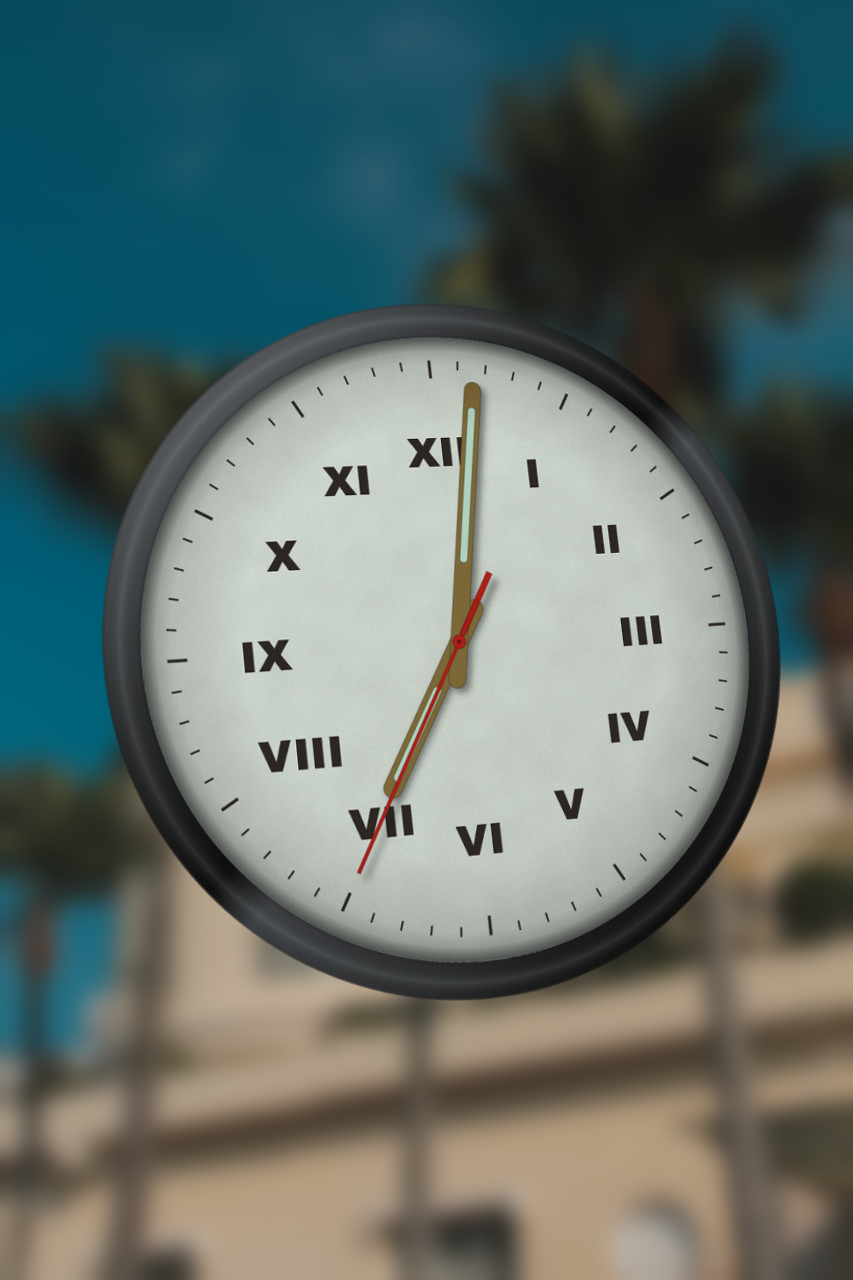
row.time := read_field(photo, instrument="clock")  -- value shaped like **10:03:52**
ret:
**7:01:35**
